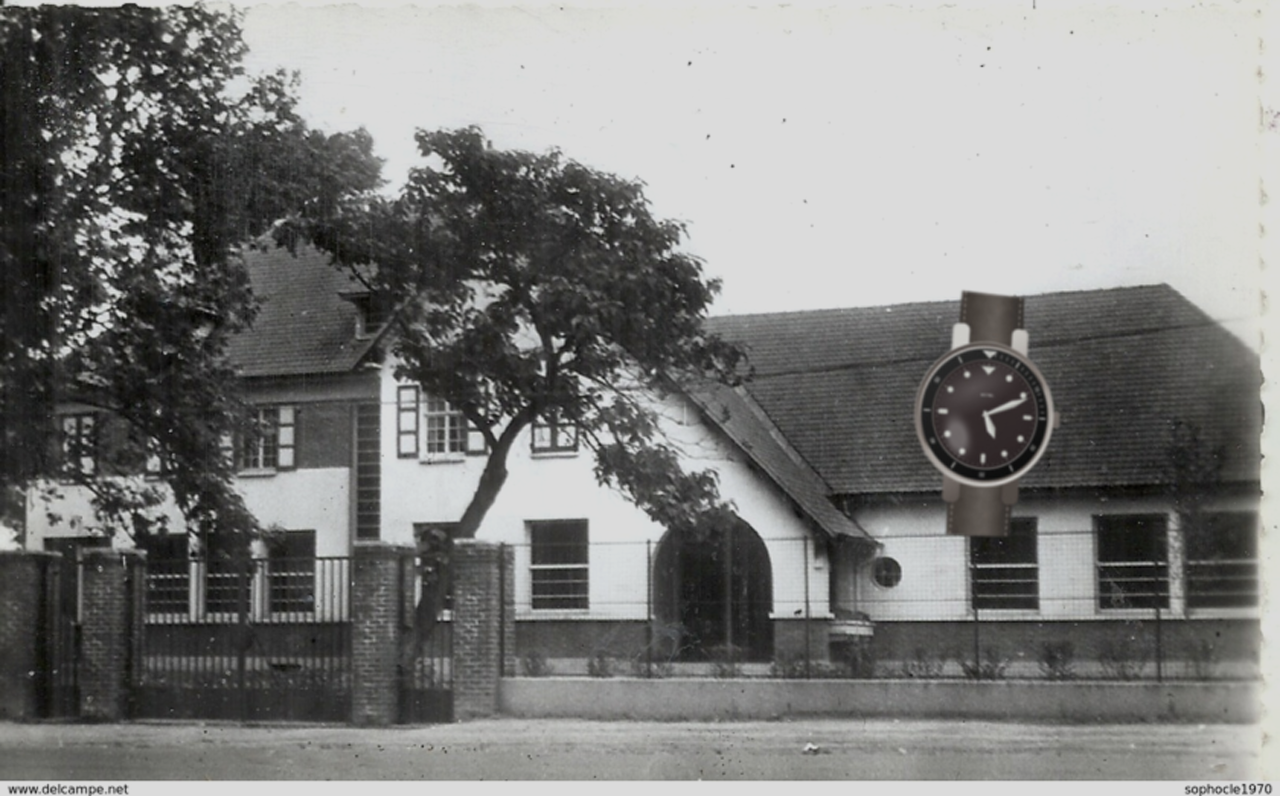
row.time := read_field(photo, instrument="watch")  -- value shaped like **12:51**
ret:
**5:11**
